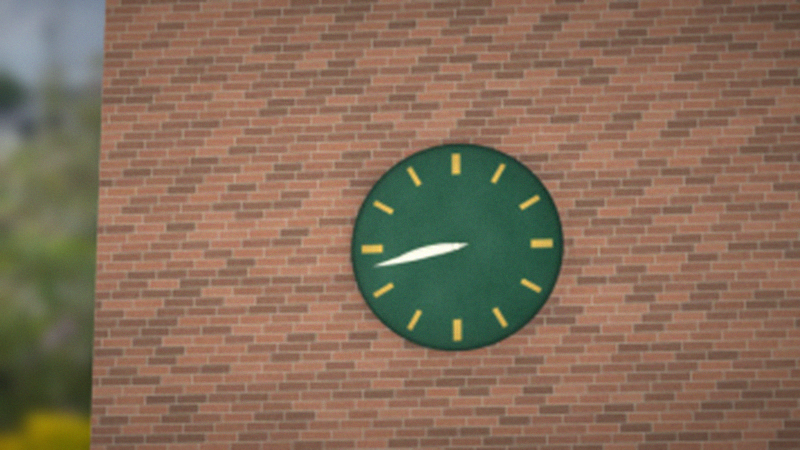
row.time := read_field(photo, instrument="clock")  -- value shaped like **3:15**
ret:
**8:43**
